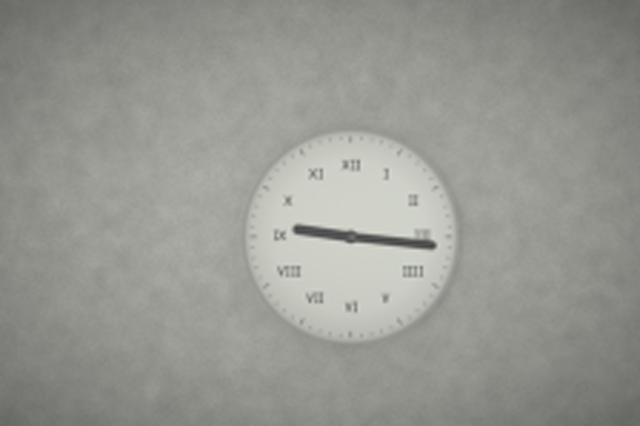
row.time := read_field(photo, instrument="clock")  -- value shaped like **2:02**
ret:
**9:16**
